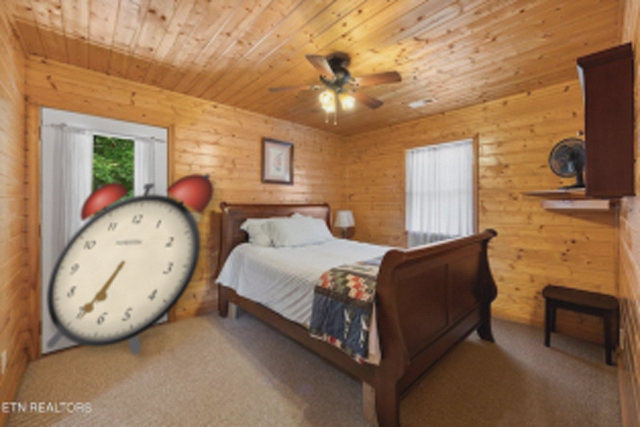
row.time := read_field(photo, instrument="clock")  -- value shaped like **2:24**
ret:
**6:34**
